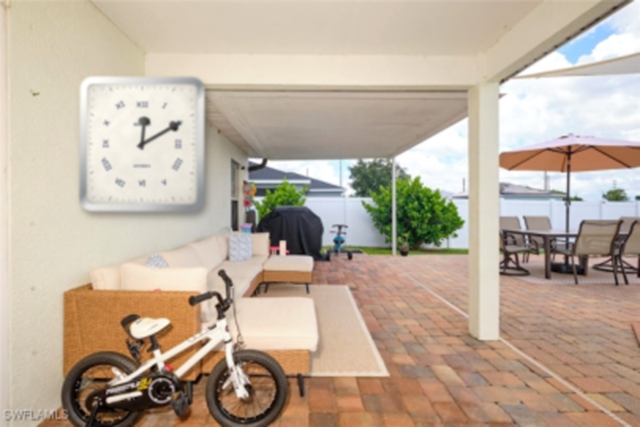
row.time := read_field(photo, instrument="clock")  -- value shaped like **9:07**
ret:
**12:10**
